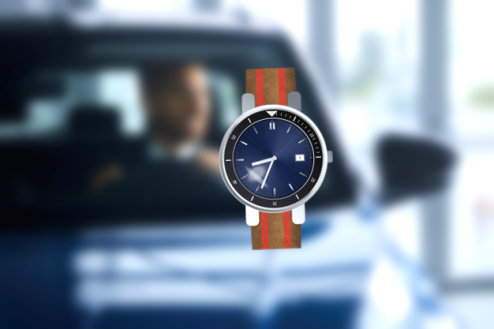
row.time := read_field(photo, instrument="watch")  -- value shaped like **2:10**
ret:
**8:34**
